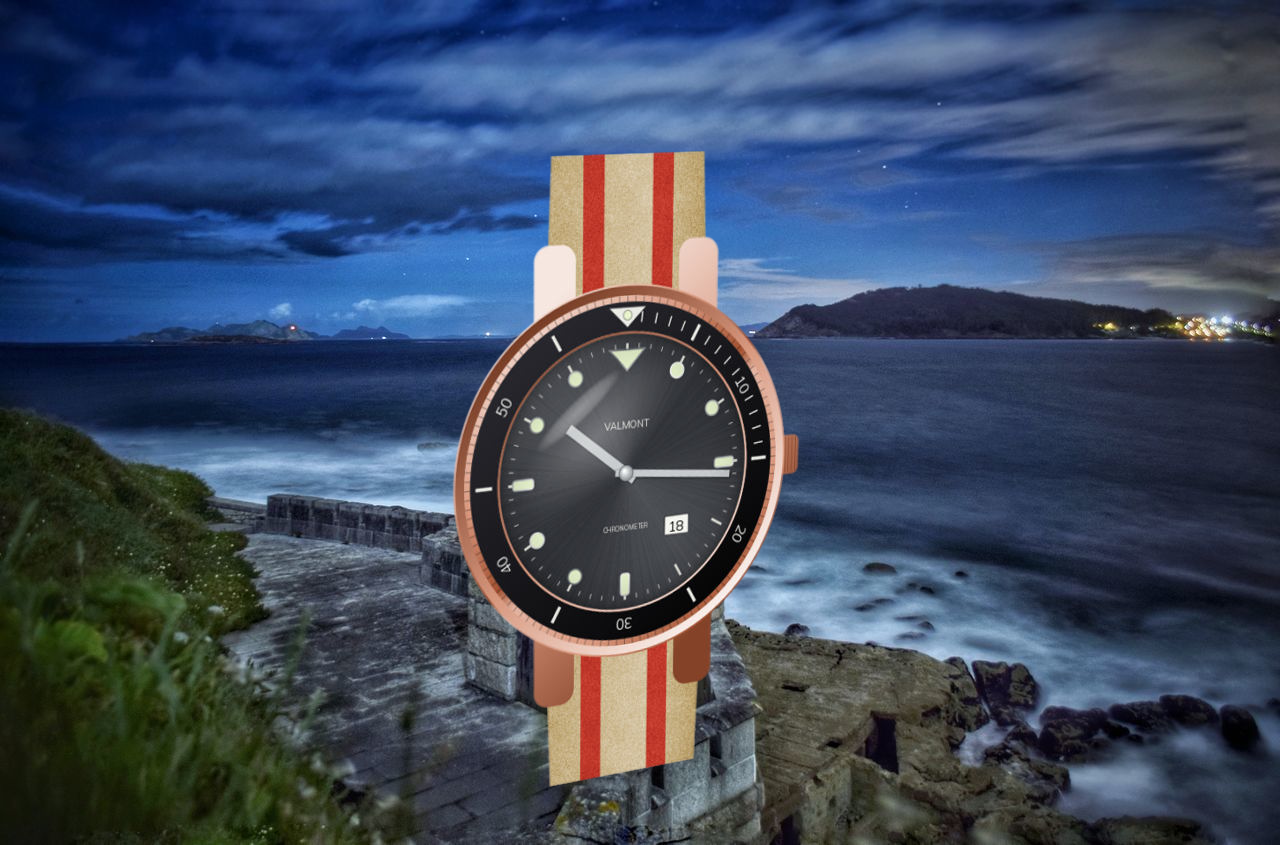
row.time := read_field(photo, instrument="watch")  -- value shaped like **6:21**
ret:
**10:16**
